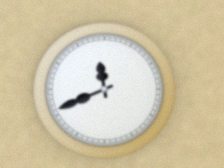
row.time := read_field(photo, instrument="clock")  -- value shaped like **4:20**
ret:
**11:41**
